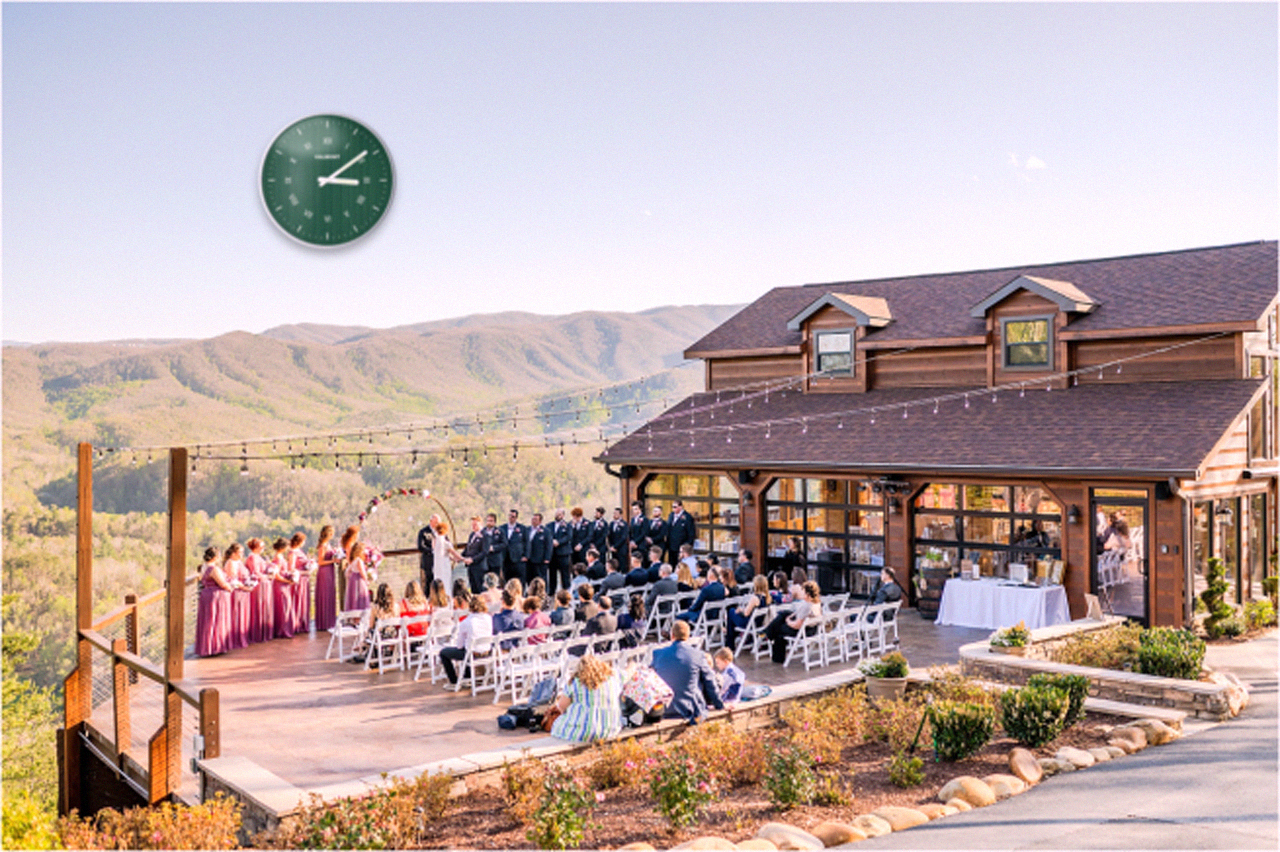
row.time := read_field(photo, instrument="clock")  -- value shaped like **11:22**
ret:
**3:09**
